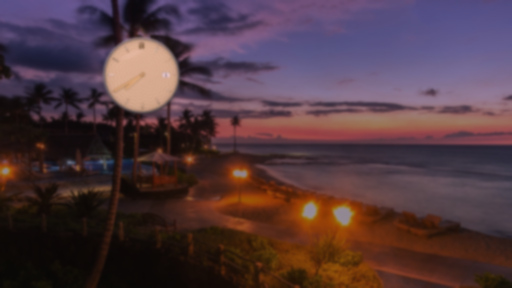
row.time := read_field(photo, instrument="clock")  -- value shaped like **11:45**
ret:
**7:40**
